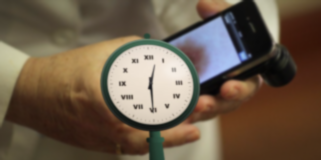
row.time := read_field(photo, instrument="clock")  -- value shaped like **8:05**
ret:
**12:30**
